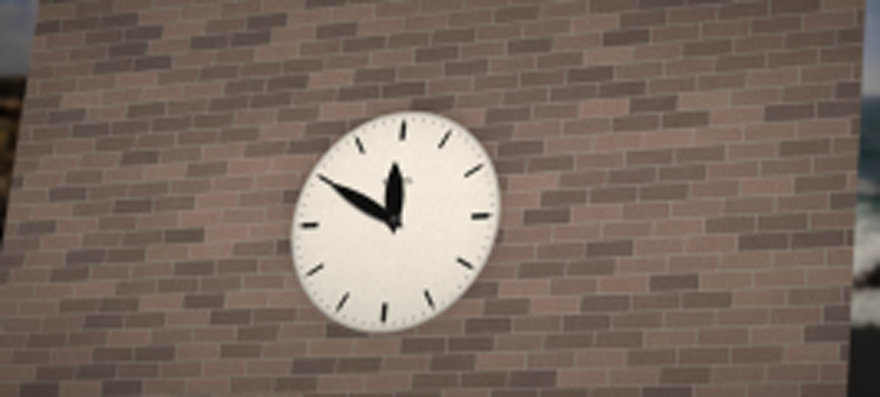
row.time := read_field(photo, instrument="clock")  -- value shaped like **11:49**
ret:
**11:50**
